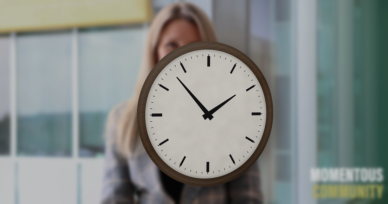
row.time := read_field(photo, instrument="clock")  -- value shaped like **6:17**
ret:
**1:53**
